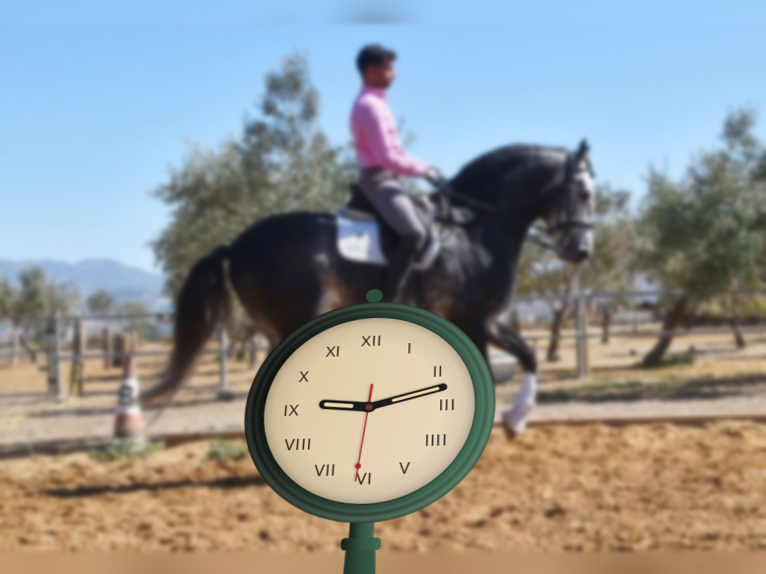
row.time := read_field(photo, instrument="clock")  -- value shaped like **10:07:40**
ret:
**9:12:31**
